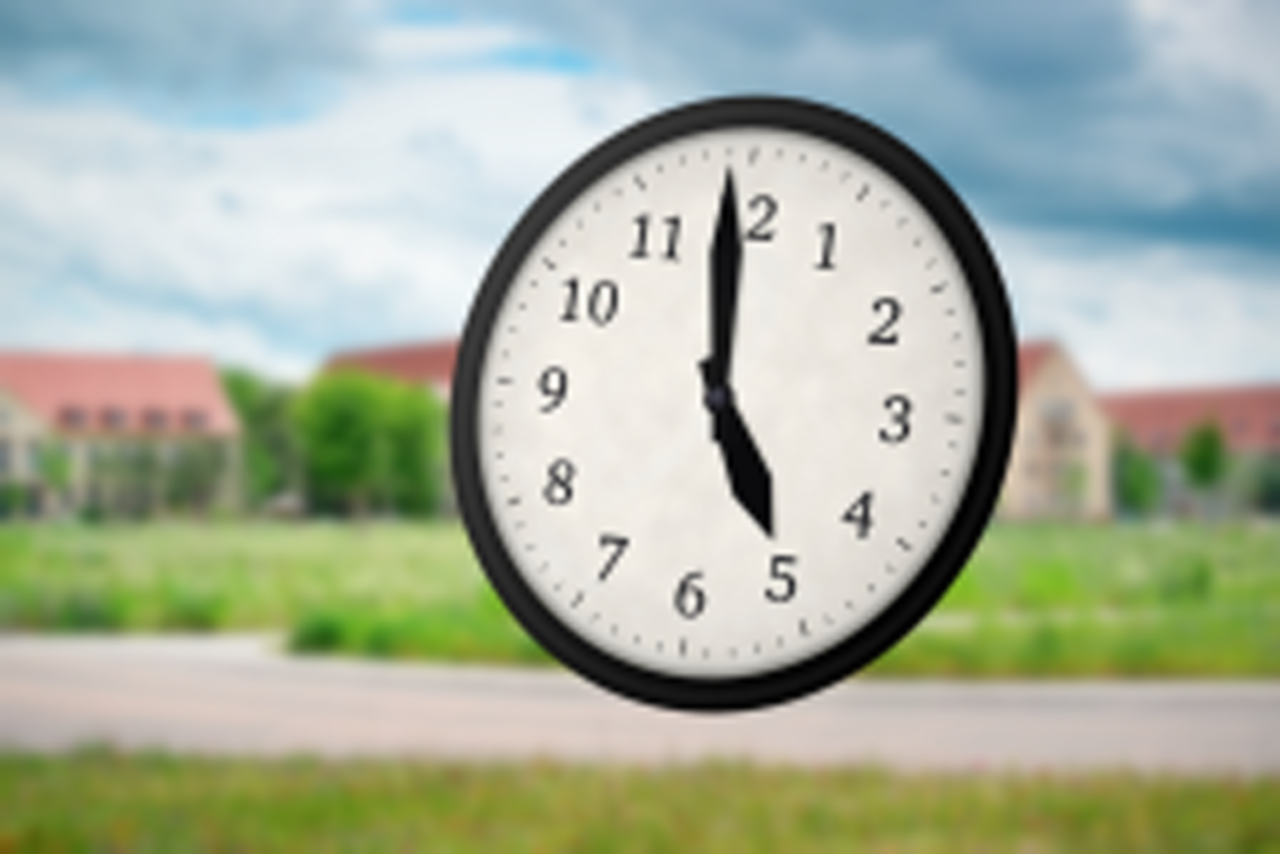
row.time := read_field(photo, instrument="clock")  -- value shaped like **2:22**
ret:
**4:59**
